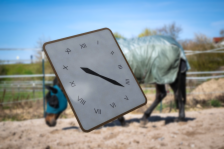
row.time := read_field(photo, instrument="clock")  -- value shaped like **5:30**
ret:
**10:22**
